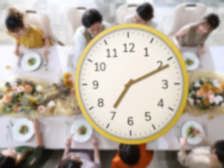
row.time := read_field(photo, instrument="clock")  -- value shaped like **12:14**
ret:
**7:11**
